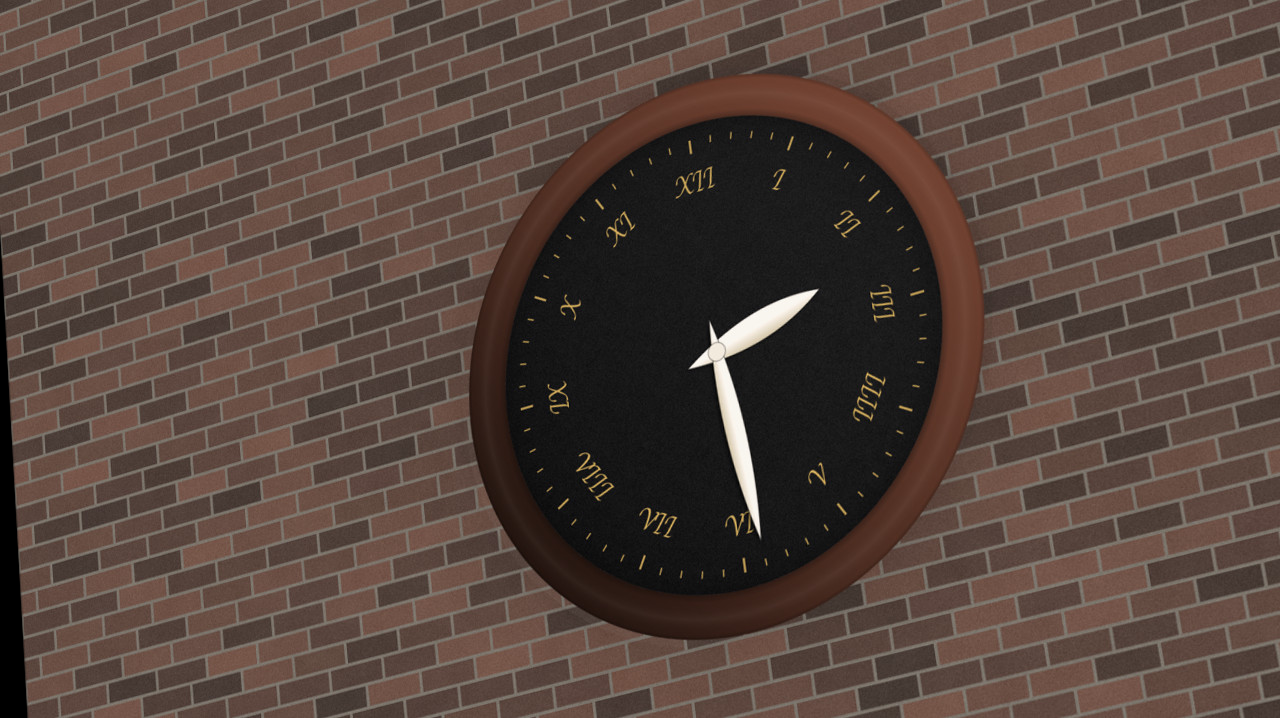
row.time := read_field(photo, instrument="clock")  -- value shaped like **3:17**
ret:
**2:29**
